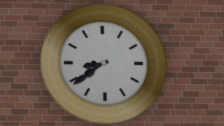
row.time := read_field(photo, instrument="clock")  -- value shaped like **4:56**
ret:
**8:39**
